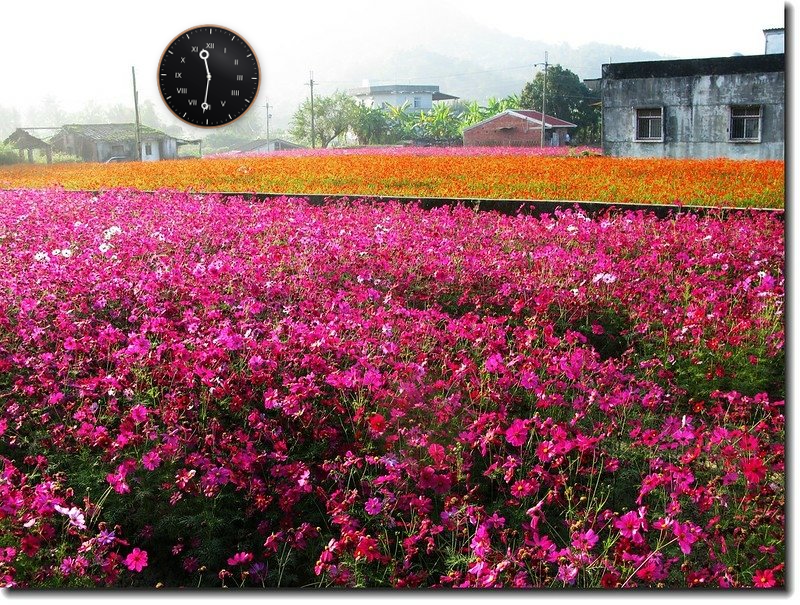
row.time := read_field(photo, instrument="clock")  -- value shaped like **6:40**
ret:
**11:31**
